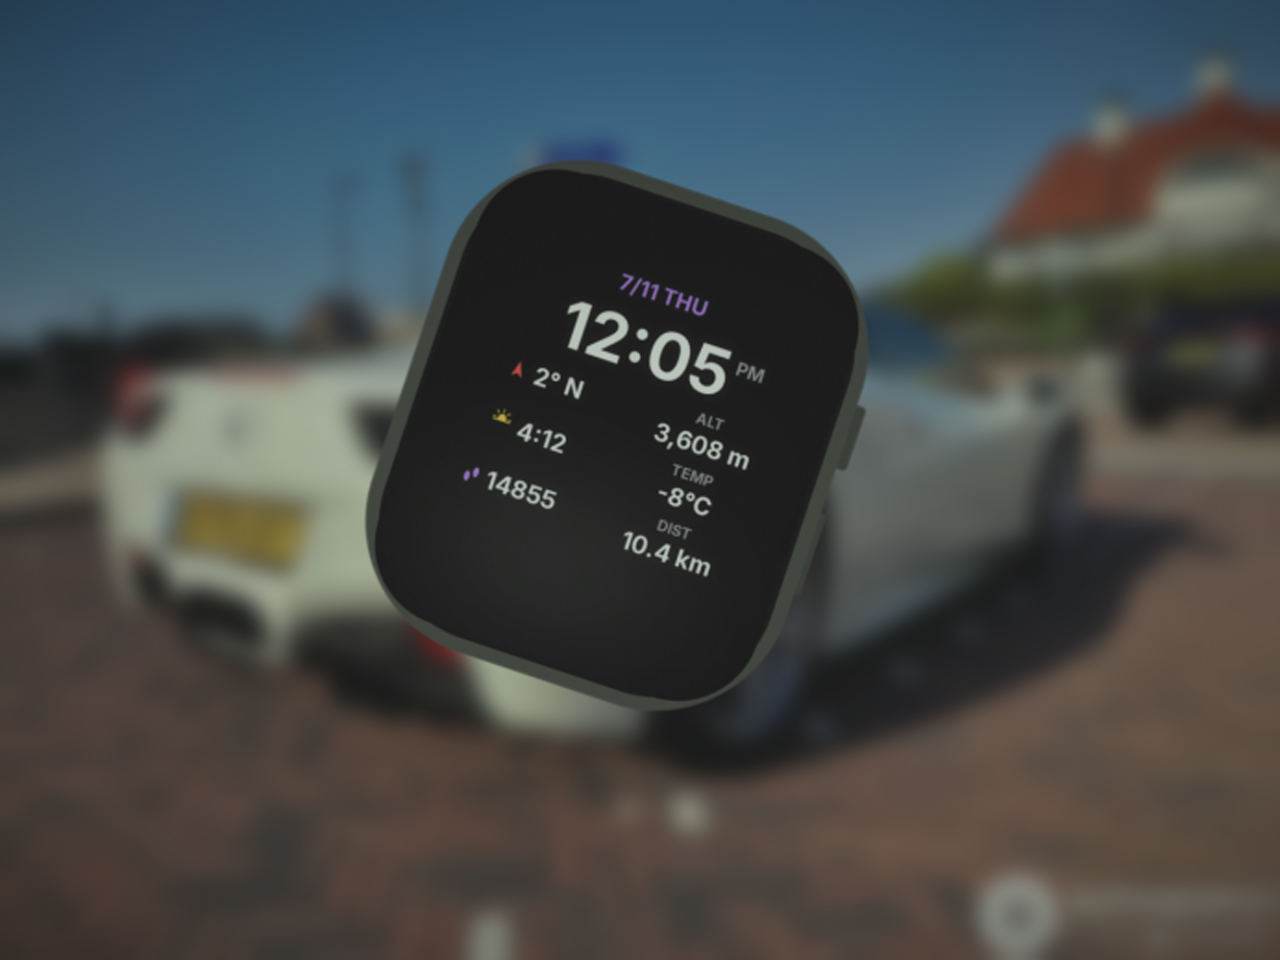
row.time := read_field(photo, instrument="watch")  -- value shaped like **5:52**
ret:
**12:05**
